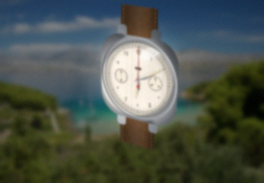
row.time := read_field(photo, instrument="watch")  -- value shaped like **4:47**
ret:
**6:10**
